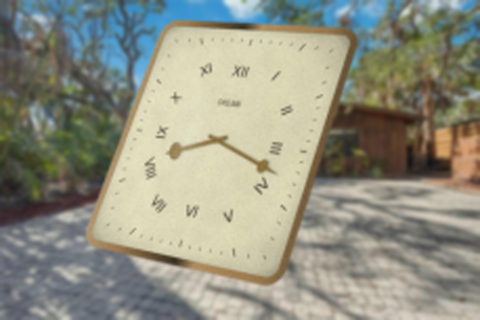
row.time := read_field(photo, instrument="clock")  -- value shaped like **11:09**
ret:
**8:18**
